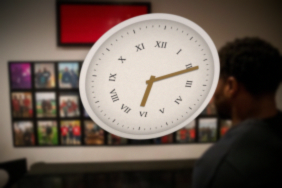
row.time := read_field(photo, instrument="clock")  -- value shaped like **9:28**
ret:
**6:11**
